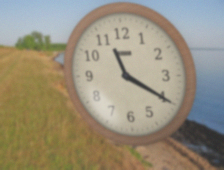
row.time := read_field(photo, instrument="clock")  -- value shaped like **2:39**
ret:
**11:20**
